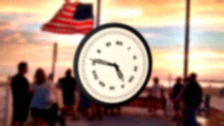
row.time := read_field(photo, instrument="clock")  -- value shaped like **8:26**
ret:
**4:46**
